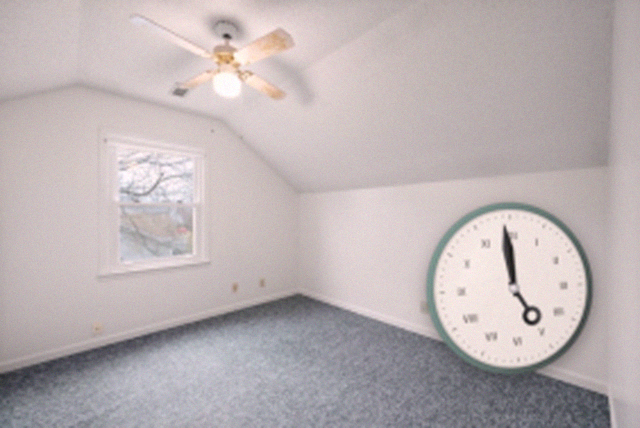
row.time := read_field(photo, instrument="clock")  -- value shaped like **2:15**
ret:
**4:59**
